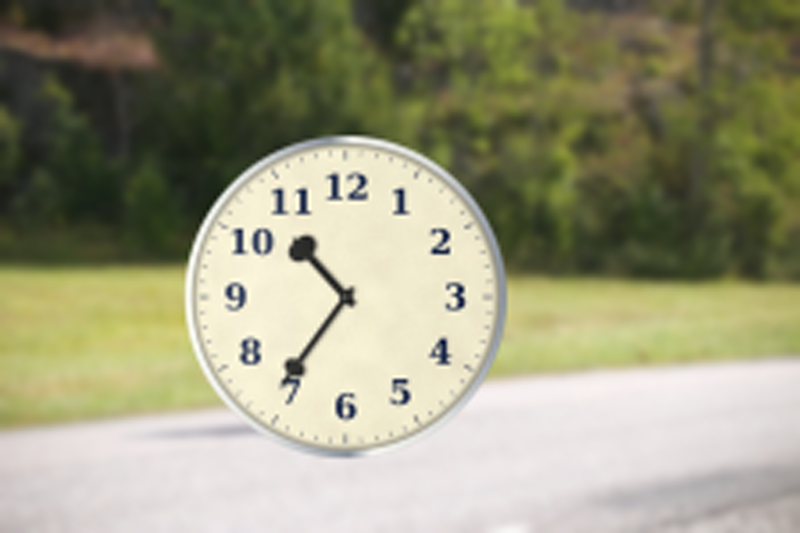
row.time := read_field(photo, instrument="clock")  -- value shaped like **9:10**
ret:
**10:36**
